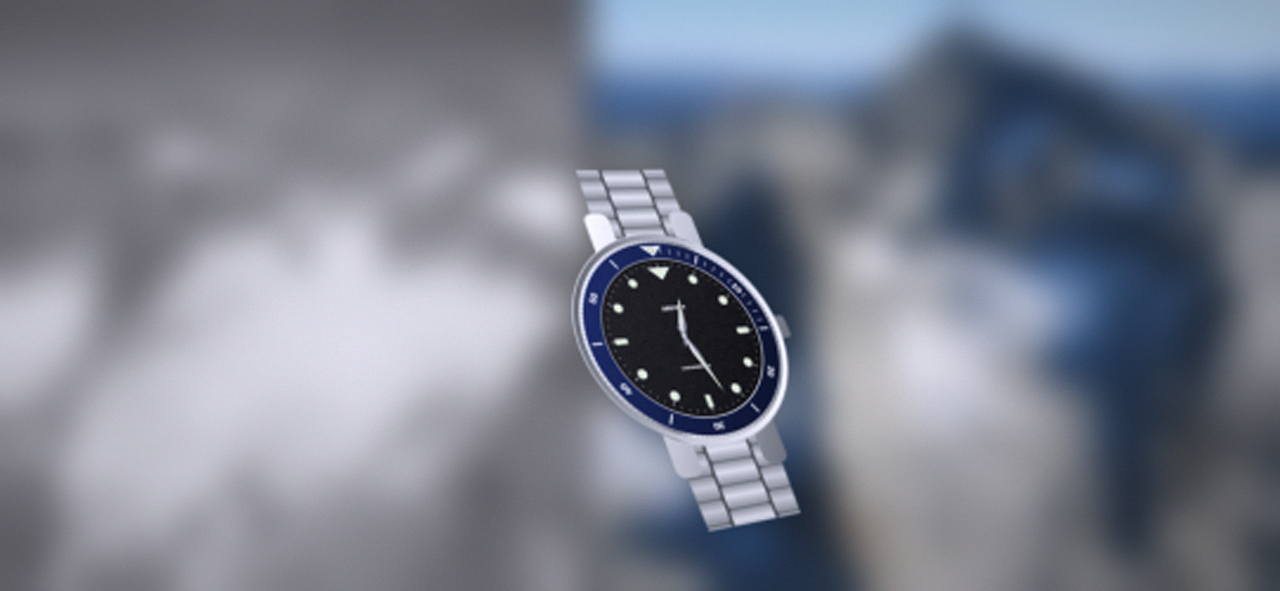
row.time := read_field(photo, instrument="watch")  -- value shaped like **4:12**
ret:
**12:27**
